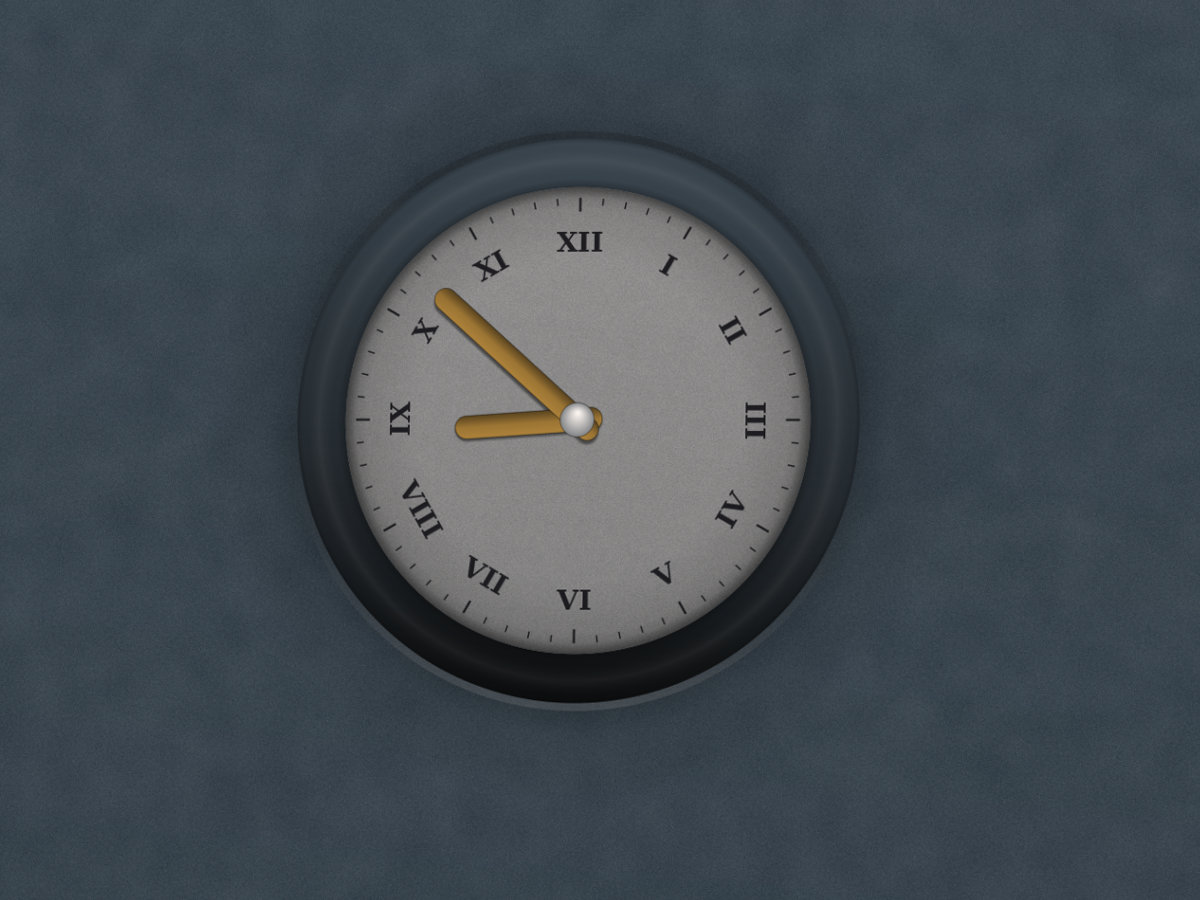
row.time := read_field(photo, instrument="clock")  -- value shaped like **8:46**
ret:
**8:52**
